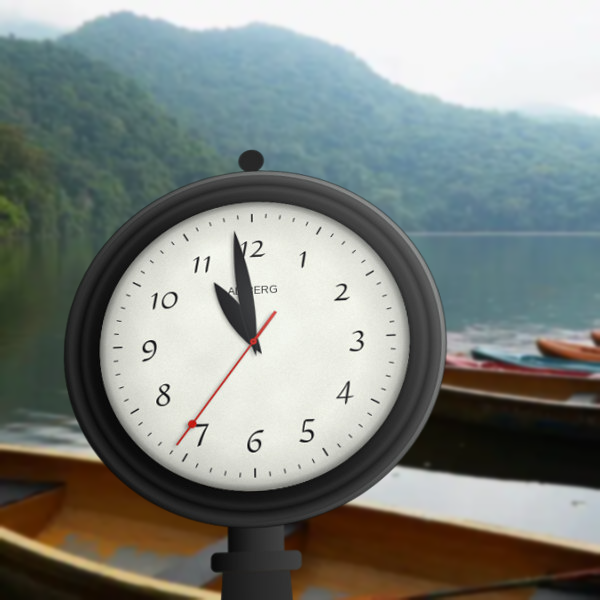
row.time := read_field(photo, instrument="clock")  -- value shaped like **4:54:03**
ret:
**10:58:36**
